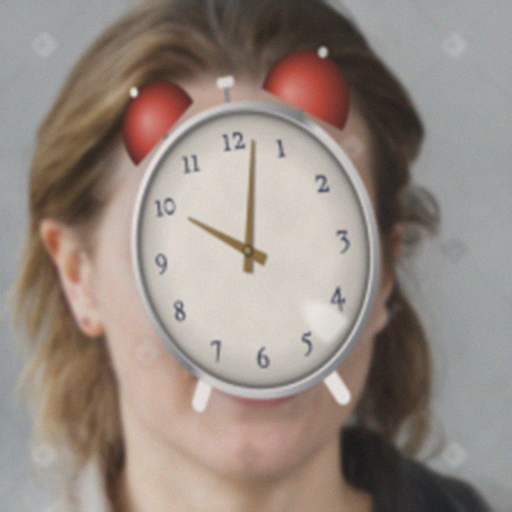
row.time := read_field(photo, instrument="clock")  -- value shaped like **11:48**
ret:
**10:02**
